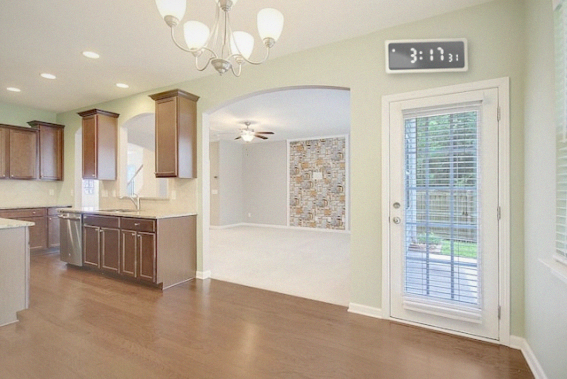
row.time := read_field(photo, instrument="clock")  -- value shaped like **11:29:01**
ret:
**3:17:31**
